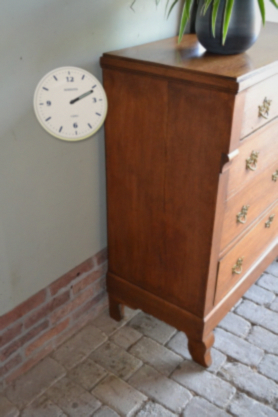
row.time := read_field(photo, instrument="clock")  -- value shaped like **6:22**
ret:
**2:11**
